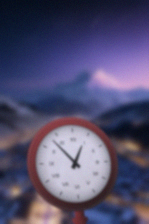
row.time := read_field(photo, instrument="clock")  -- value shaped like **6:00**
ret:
**12:53**
